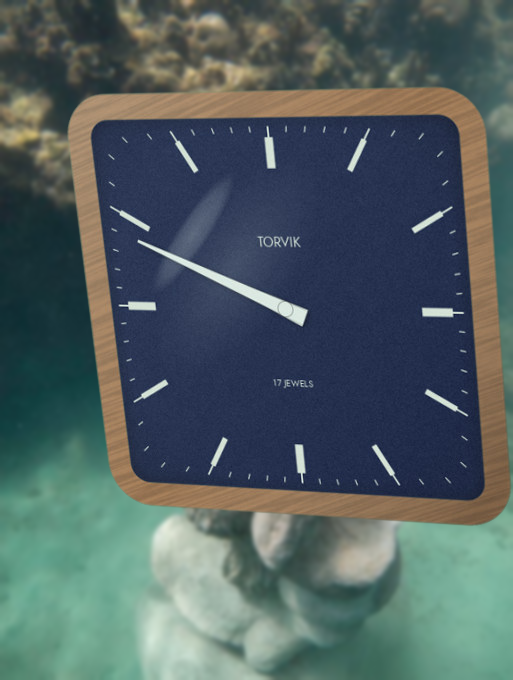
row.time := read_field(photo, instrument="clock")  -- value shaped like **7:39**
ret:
**9:49**
